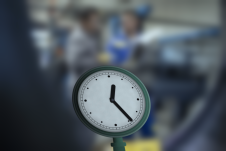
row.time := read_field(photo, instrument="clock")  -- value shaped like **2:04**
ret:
**12:24**
